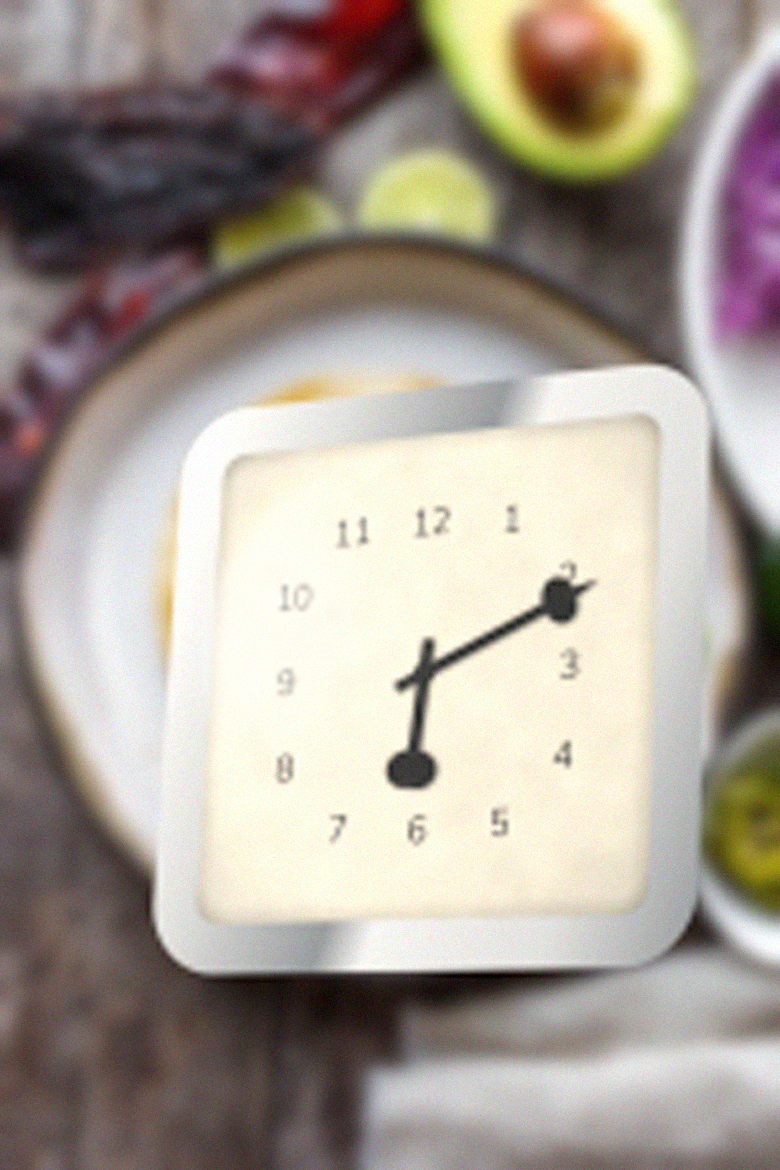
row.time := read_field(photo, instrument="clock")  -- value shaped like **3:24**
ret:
**6:11**
